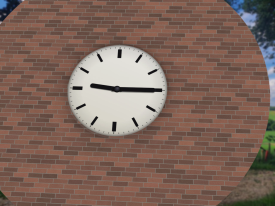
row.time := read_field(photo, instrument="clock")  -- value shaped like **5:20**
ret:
**9:15**
